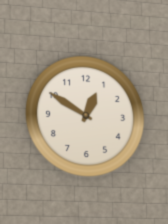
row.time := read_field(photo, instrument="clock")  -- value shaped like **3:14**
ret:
**12:50**
